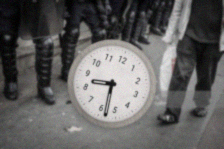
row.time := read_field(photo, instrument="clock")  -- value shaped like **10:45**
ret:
**8:28**
